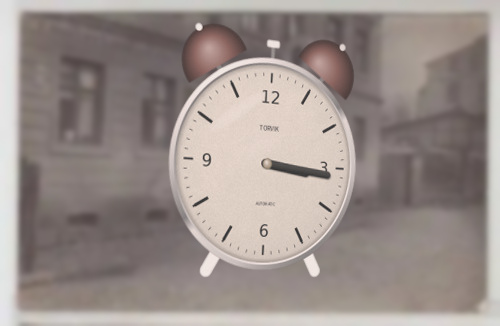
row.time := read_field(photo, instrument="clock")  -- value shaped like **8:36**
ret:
**3:16**
